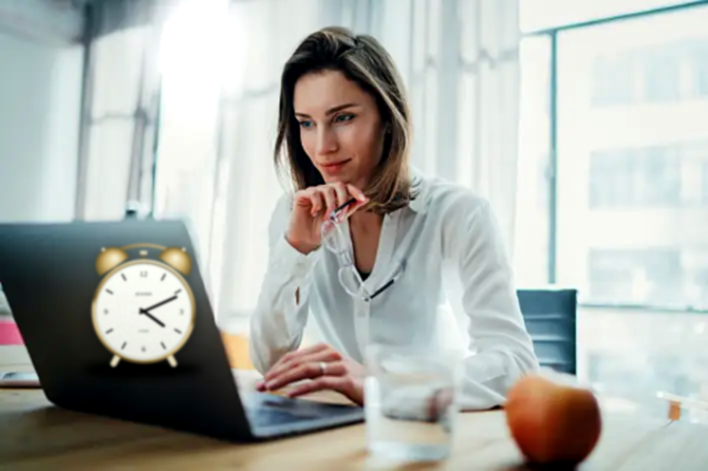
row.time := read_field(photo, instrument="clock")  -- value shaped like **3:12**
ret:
**4:11**
